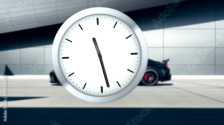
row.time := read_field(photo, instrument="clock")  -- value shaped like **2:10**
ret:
**11:28**
